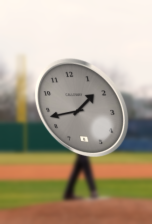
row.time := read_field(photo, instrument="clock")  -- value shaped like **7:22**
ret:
**1:43**
